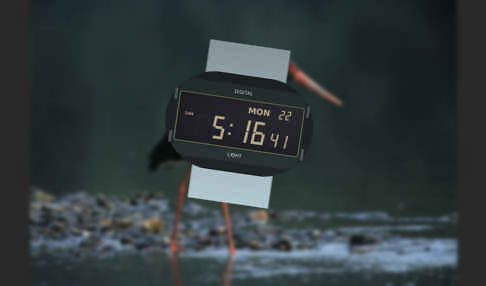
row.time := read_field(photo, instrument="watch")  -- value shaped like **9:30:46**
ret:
**5:16:41**
